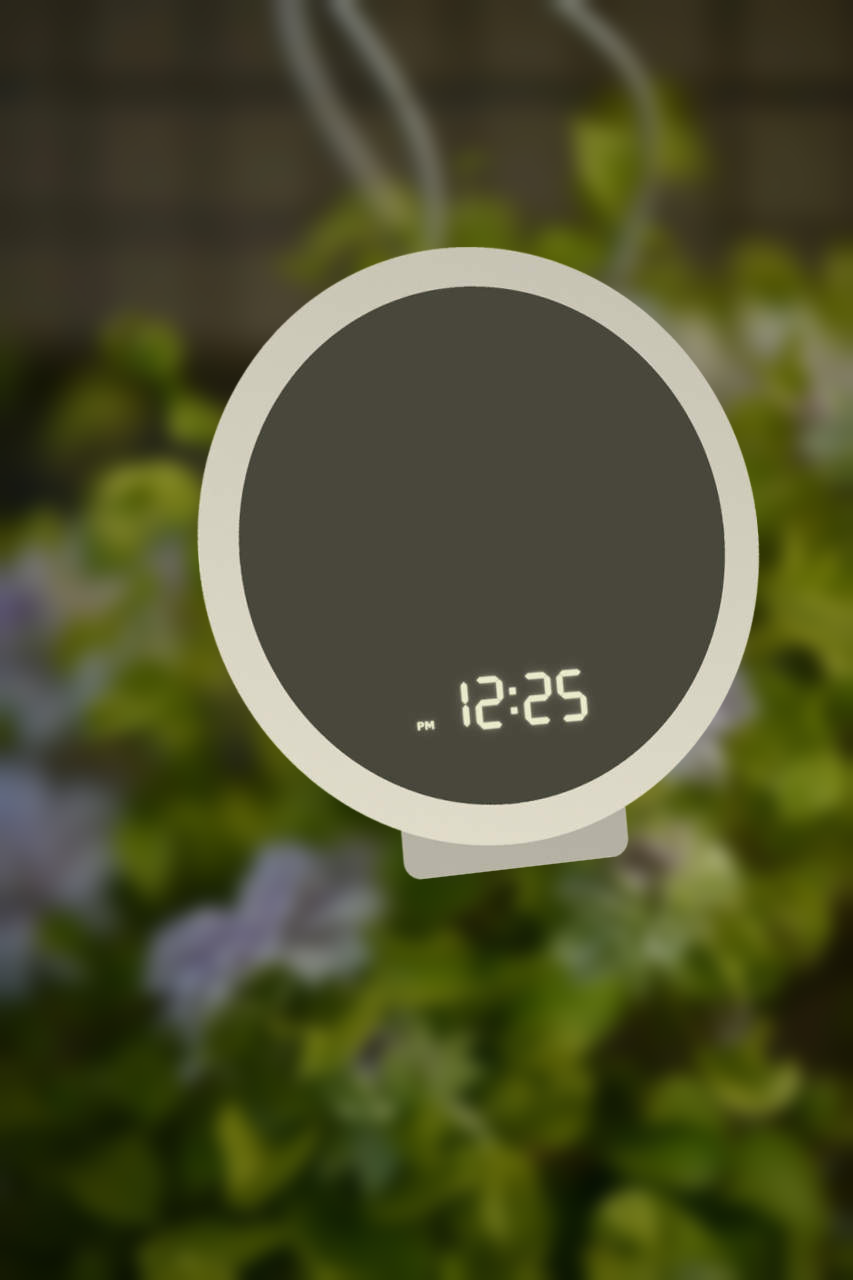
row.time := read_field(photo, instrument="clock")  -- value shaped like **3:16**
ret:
**12:25**
